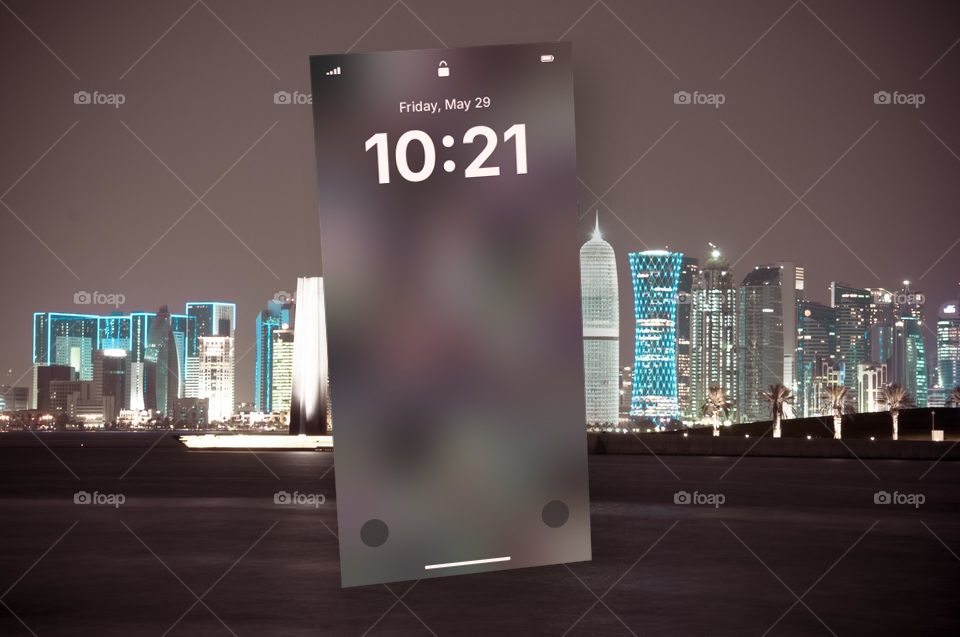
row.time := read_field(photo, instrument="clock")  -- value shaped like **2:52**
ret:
**10:21**
